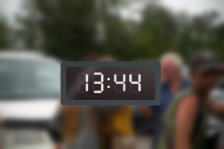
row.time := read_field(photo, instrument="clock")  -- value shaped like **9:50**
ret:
**13:44**
